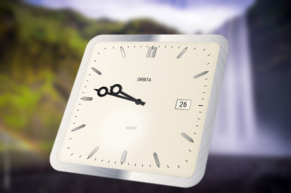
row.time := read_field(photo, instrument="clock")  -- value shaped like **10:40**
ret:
**9:47**
